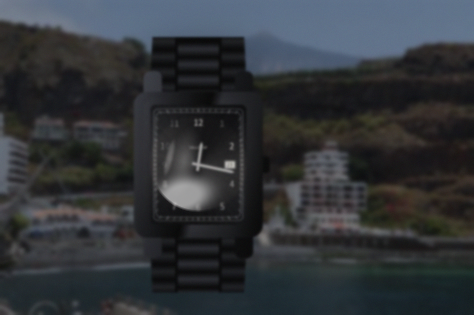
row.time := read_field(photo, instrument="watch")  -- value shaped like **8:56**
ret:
**12:17**
